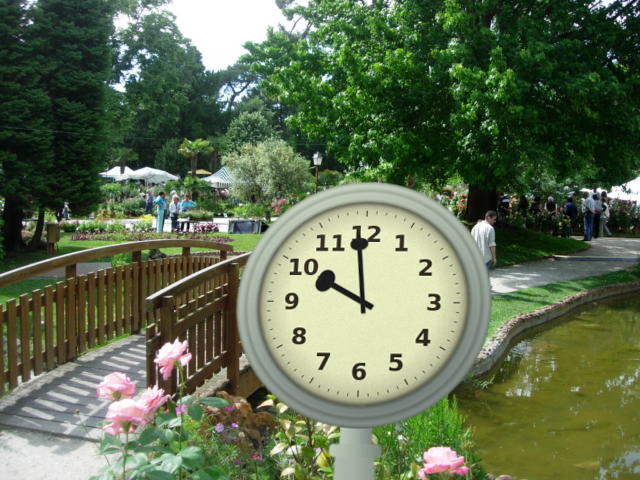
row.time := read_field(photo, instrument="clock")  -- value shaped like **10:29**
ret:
**9:59**
